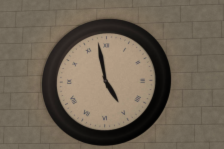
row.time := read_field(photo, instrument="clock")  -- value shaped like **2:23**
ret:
**4:58**
